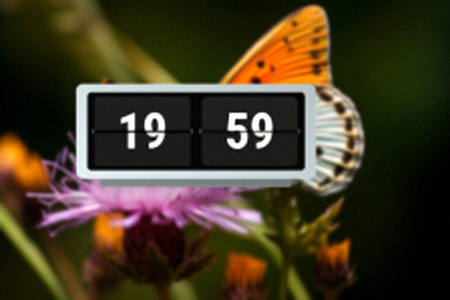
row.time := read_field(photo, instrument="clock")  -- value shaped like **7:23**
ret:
**19:59**
